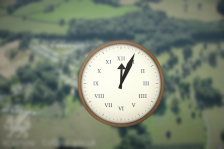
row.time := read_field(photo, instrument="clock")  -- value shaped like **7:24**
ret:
**12:04**
